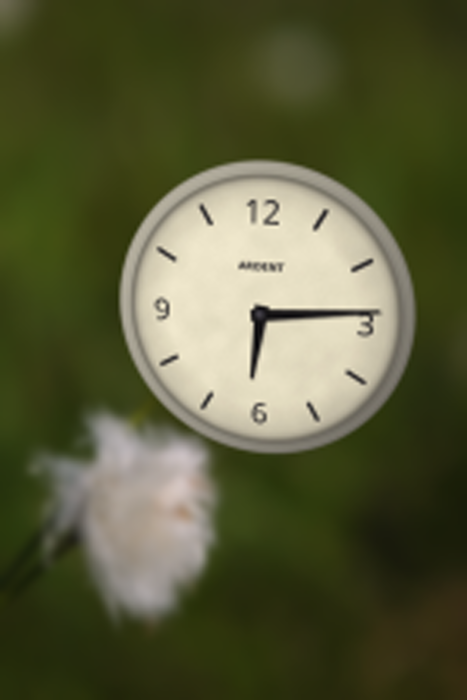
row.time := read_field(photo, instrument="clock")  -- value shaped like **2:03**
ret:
**6:14**
